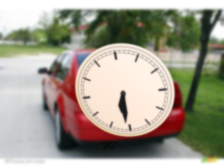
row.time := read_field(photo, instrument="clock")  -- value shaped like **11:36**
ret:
**6:31**
